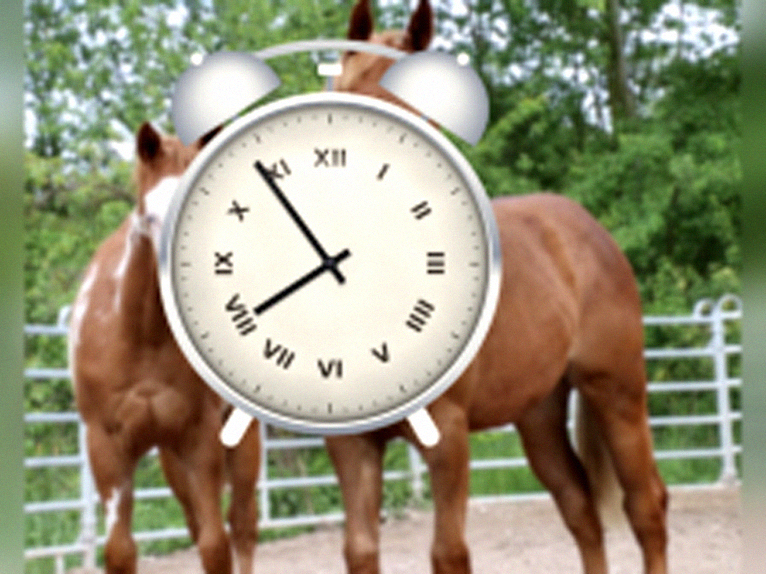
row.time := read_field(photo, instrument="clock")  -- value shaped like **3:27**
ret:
**7:54**
